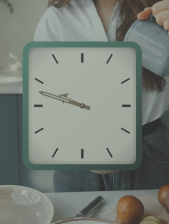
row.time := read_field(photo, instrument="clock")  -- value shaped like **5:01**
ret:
**9:48**
